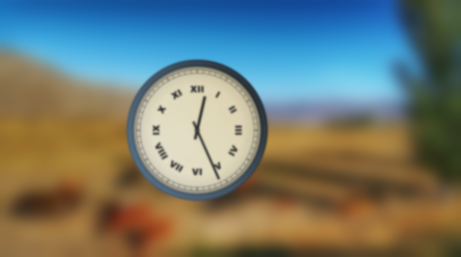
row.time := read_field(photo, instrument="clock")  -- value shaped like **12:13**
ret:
**12:26**
